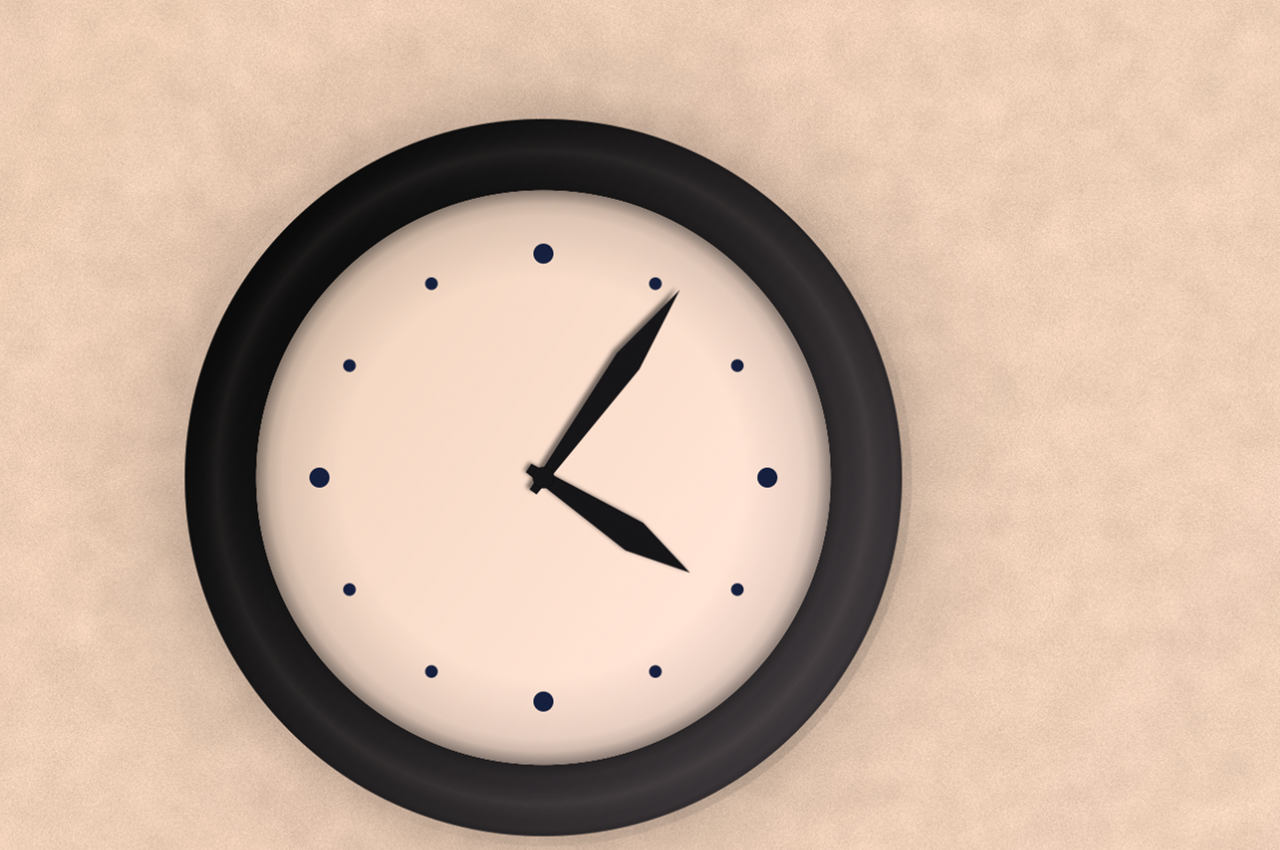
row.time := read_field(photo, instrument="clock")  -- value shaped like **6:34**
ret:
**4:06**
